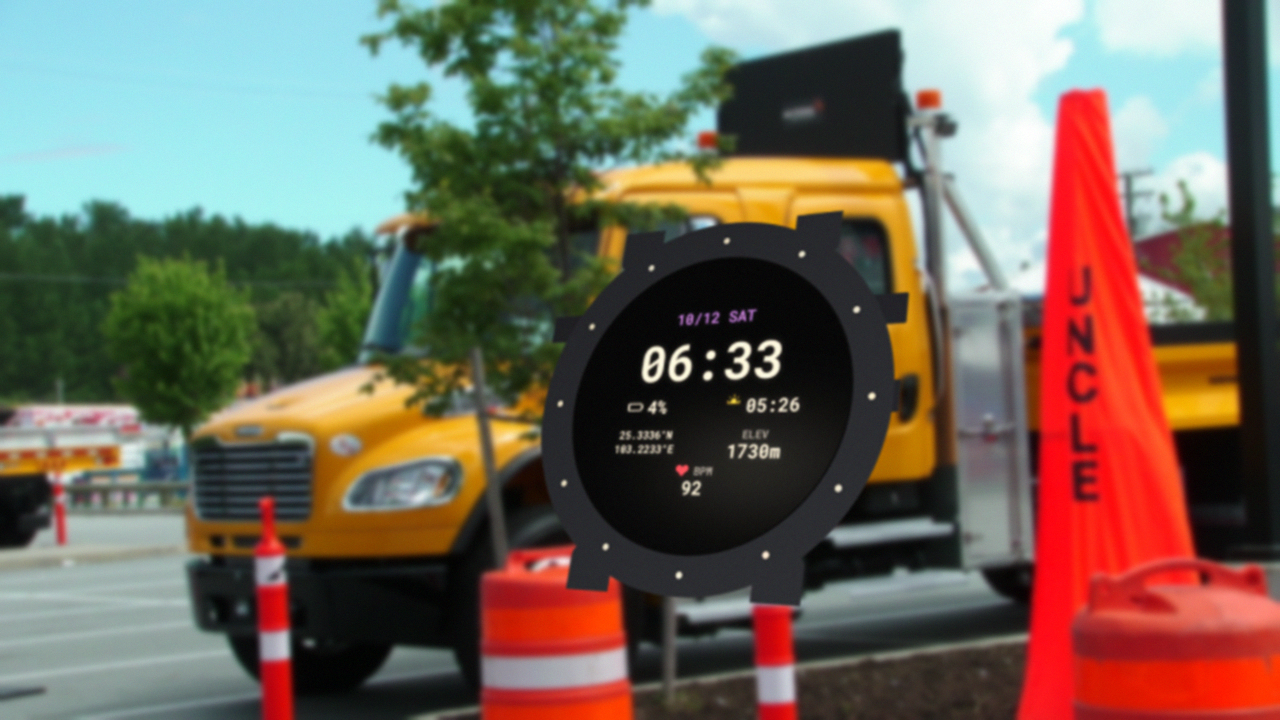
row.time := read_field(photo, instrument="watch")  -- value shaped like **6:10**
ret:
**6:33**
